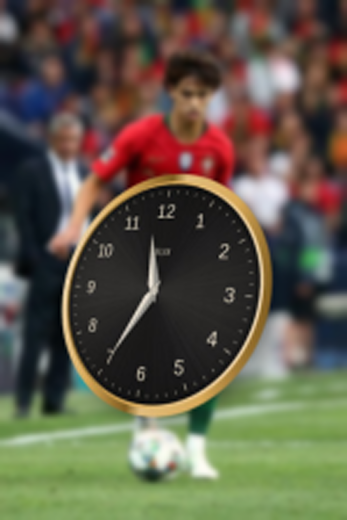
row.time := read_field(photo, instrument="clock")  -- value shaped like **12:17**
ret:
**11:35**
